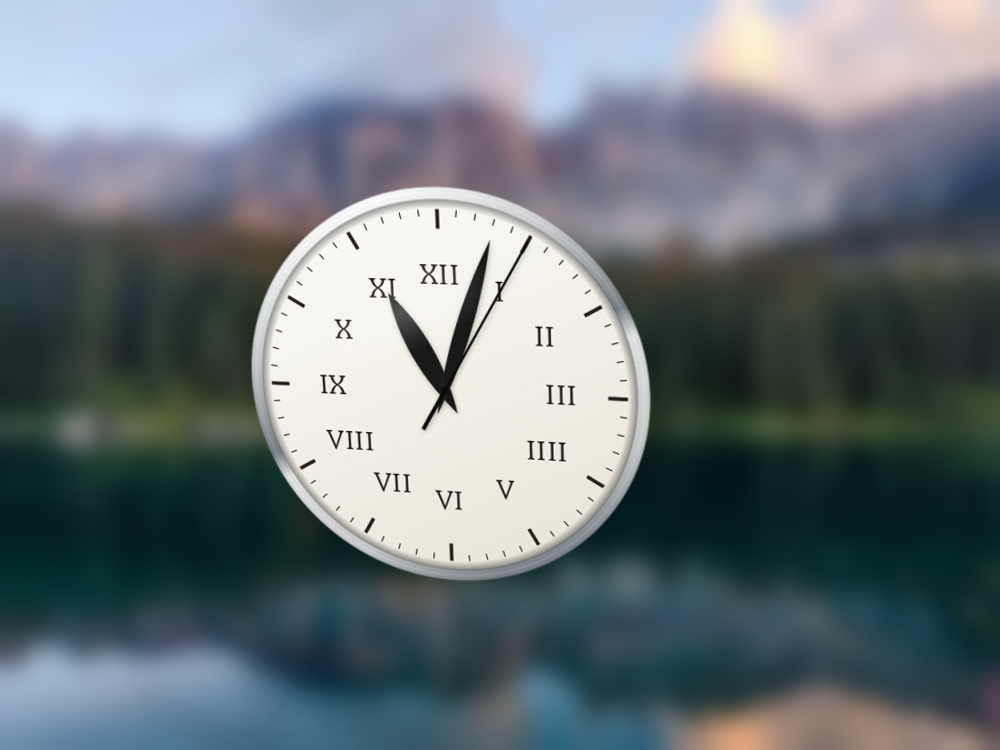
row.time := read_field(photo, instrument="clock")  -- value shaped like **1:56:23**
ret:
**11:03:05**
